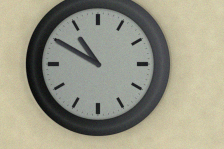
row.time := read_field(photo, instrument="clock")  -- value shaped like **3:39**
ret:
**10:50**
